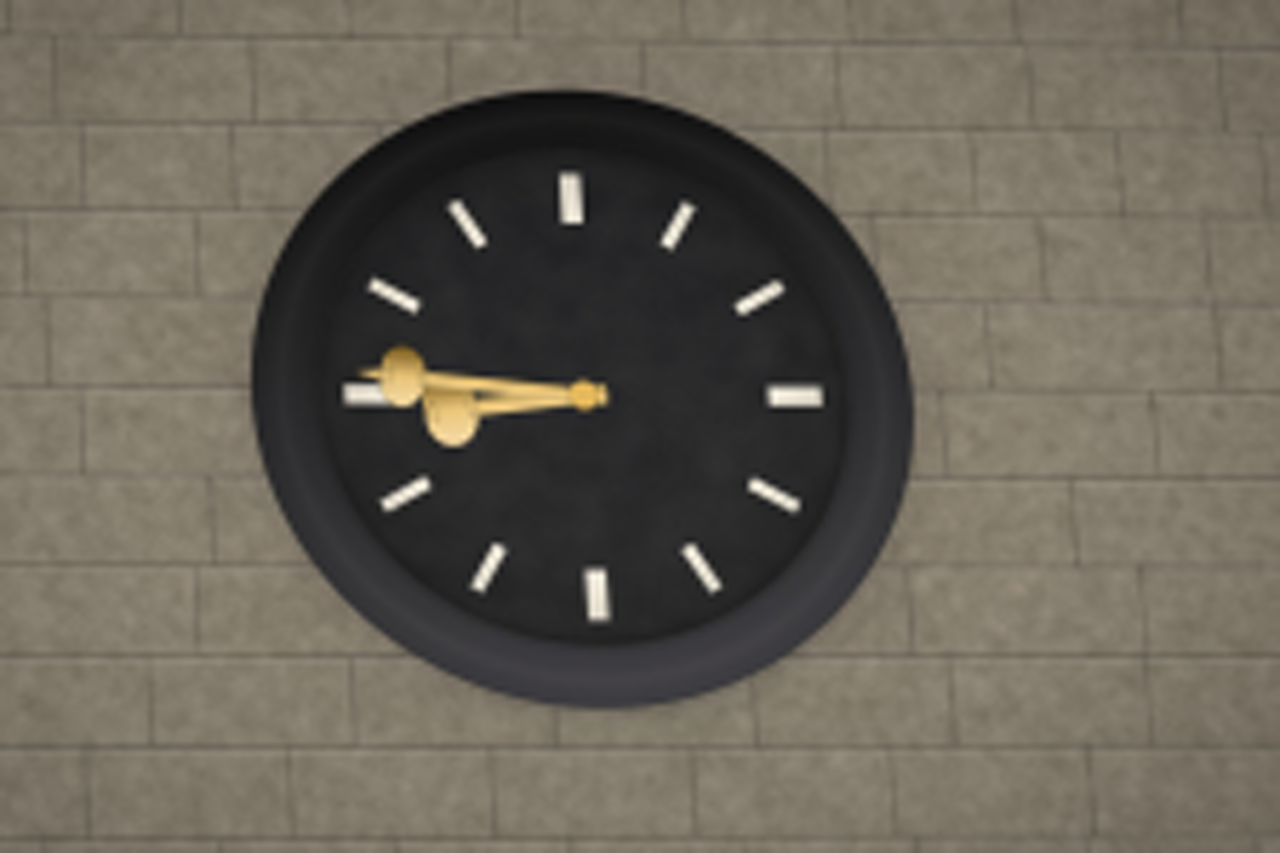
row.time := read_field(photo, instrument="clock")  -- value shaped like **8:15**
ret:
**8:46**
